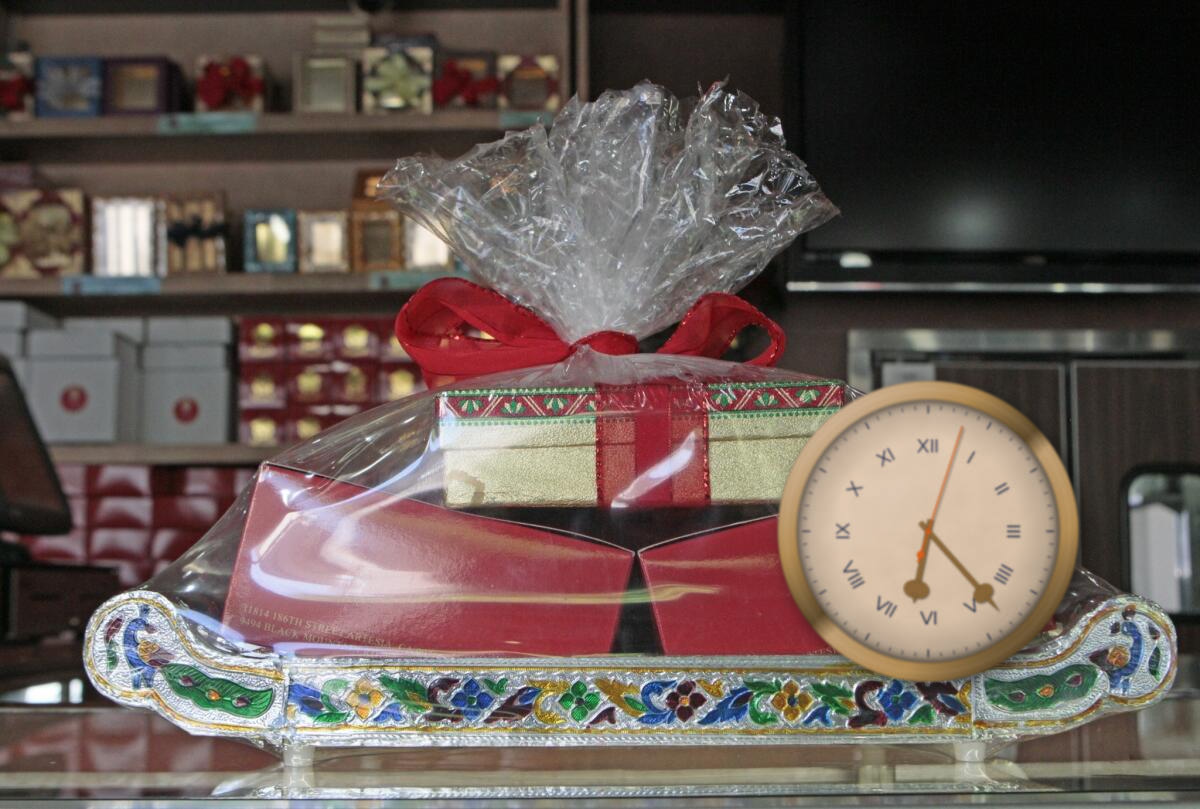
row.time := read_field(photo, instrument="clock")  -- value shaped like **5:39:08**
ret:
**6:23:03**
